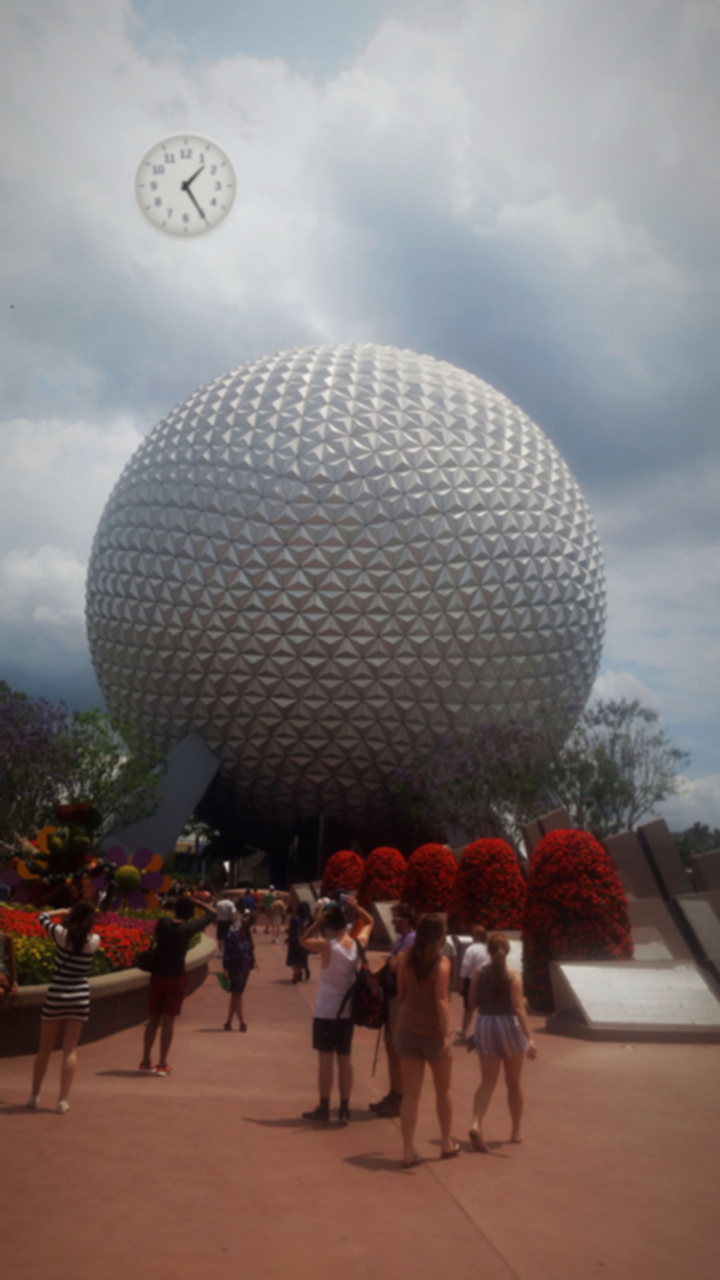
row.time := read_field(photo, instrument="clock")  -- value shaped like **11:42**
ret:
**1:25**
